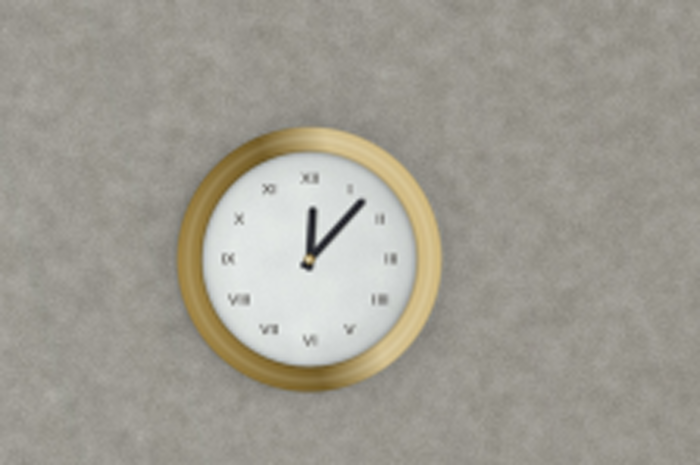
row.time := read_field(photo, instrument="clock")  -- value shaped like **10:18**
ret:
**12:07**
